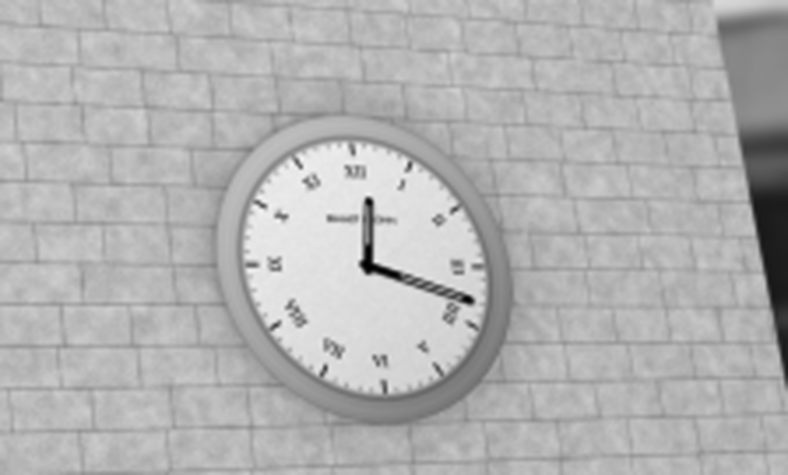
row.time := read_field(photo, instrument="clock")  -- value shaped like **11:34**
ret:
**12:18**
